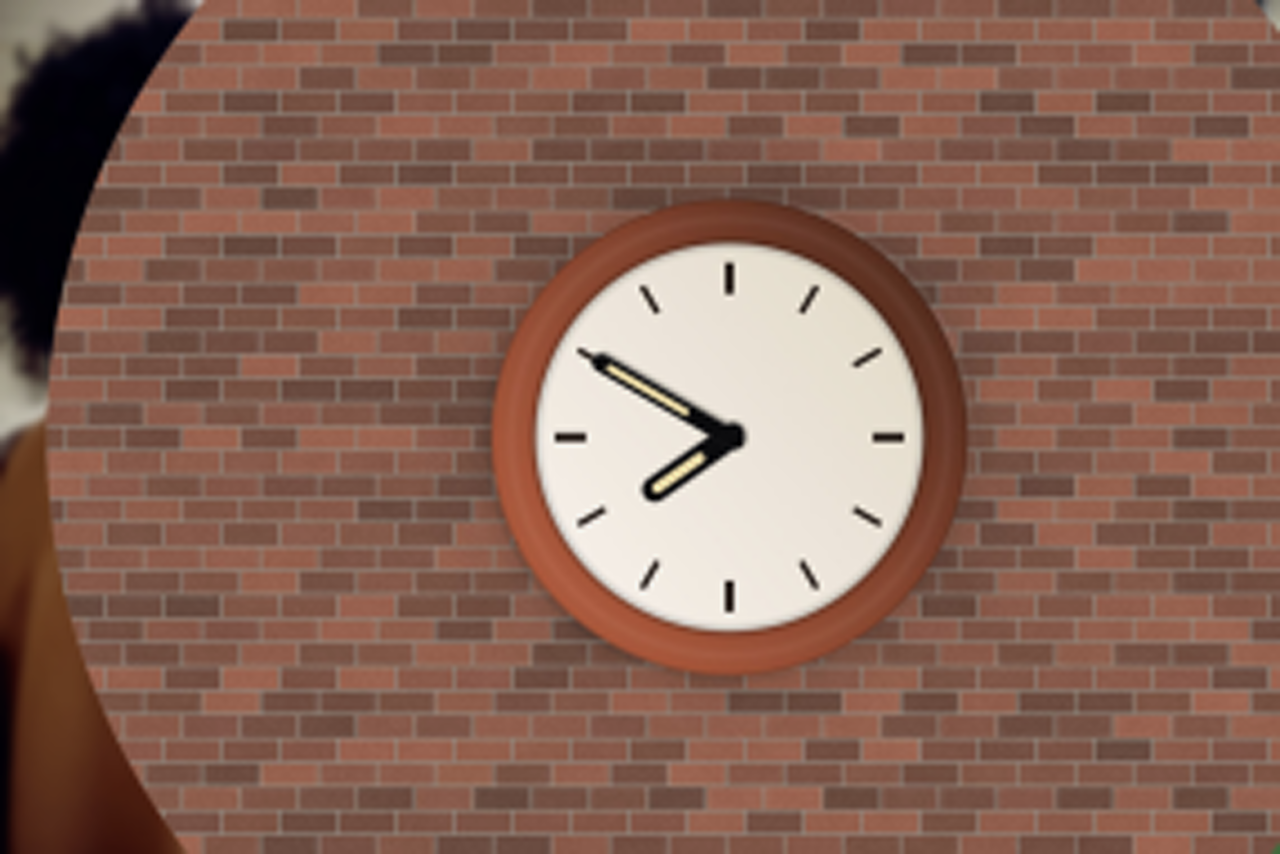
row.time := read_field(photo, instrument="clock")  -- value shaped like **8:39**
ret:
**7:50**
